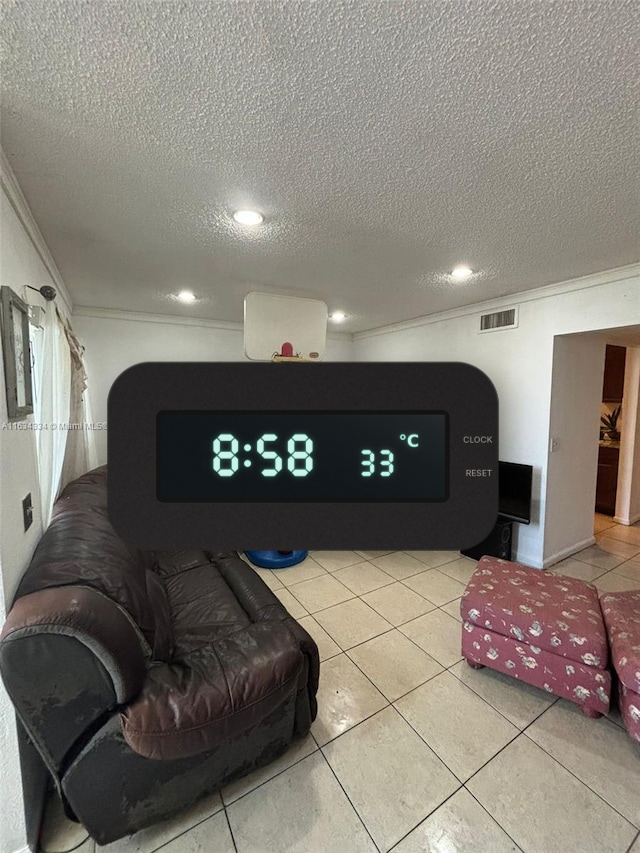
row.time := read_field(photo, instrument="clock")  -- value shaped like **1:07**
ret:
**8:58**
